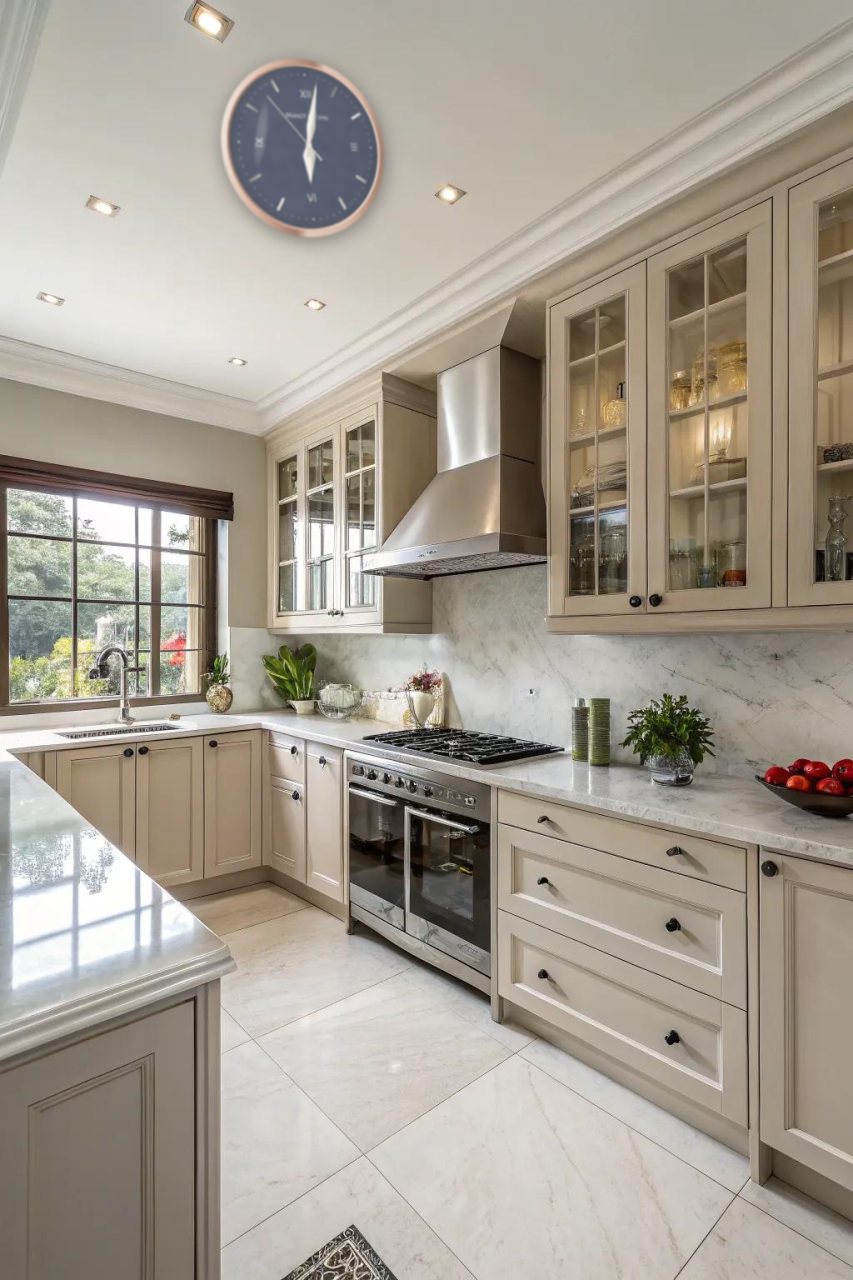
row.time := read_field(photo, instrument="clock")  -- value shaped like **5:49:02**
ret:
**6:01:53**
